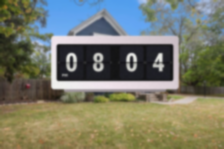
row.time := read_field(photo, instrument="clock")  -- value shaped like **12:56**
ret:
**8:04**
